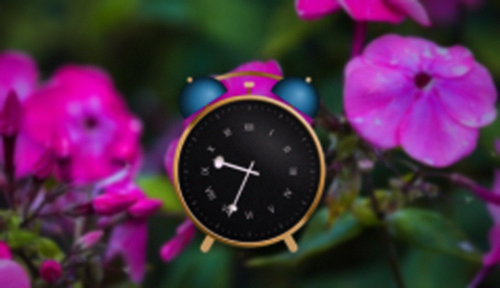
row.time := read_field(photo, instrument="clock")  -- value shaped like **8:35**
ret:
**9:34**
